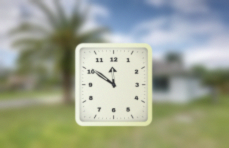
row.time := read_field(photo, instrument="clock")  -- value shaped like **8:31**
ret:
**11:51**
